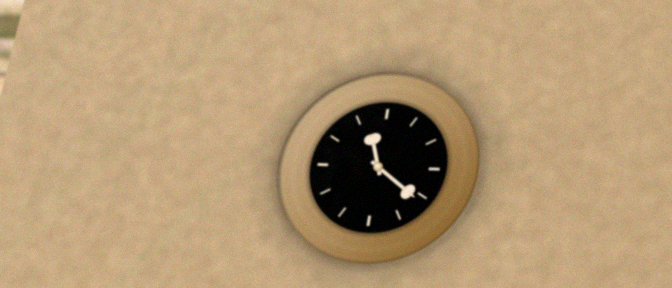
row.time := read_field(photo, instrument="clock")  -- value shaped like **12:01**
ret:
**11:21**
